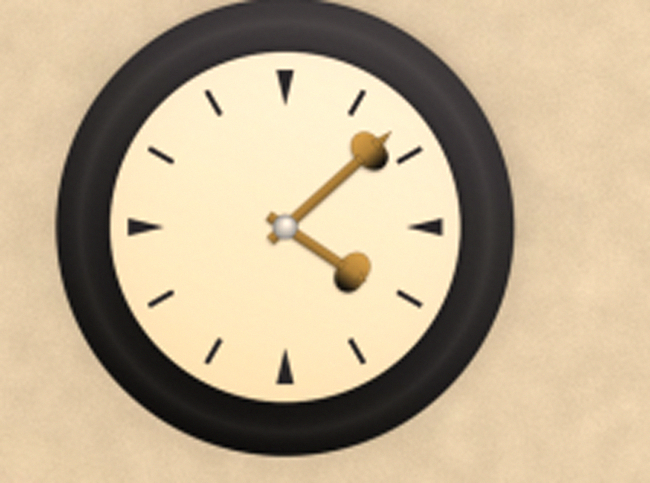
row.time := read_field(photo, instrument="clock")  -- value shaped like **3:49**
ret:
**4:08**
